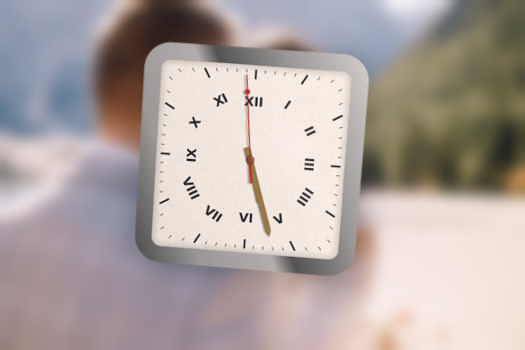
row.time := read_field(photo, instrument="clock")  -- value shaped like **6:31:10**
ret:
**5:26:59**
